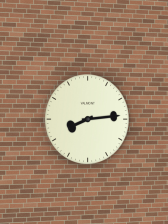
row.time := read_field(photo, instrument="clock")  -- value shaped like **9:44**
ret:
**8:14**
